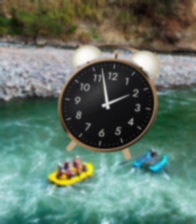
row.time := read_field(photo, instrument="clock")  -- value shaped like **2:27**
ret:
**1:57**
